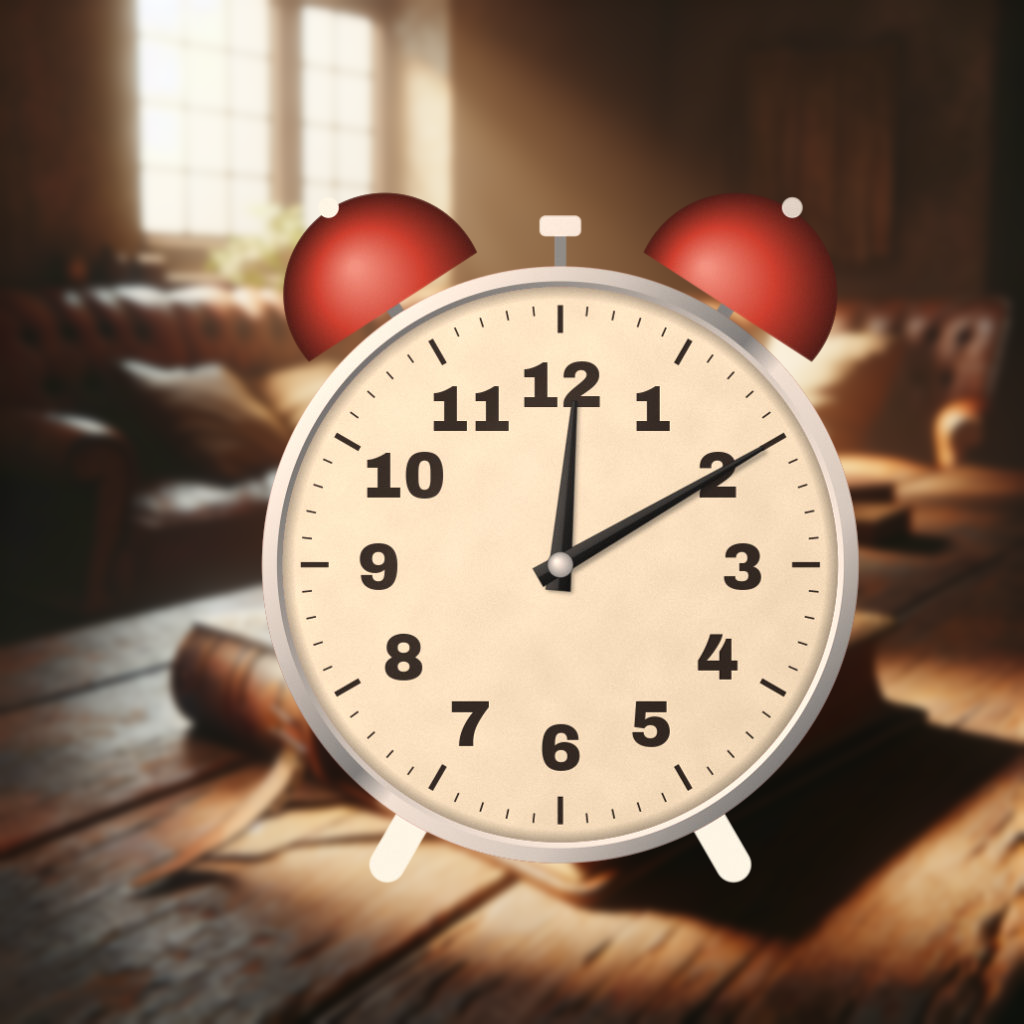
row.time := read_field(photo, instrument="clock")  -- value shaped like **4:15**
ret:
**12:10**
